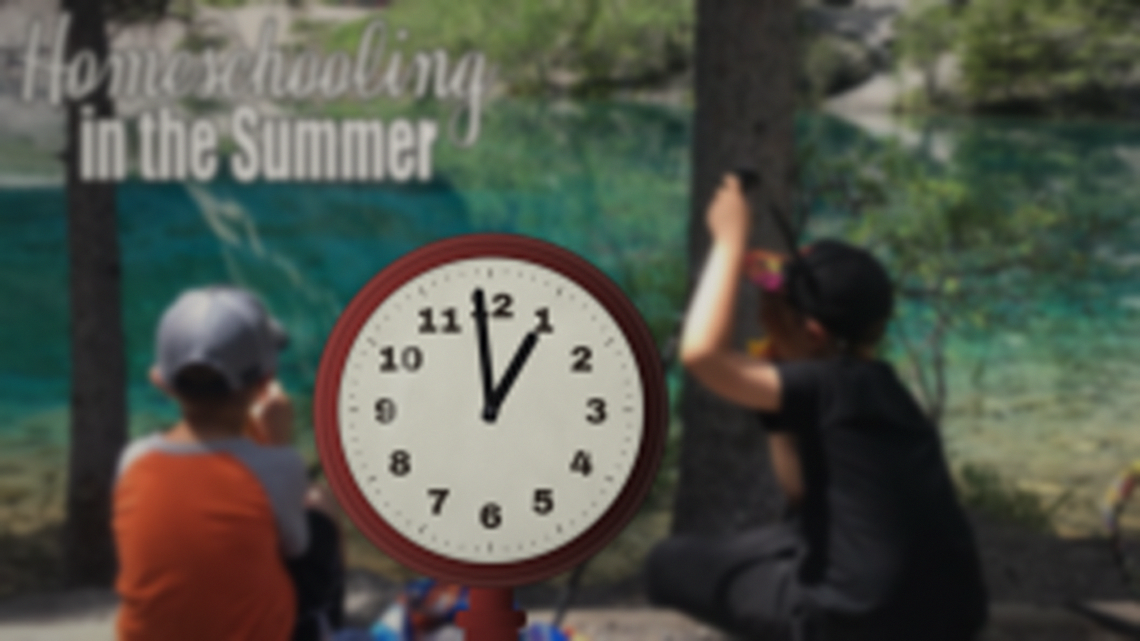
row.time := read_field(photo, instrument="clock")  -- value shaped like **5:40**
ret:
**12:59**
